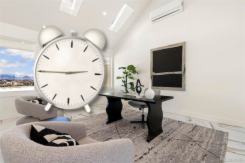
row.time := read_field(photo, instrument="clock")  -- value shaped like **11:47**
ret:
**2:45**
